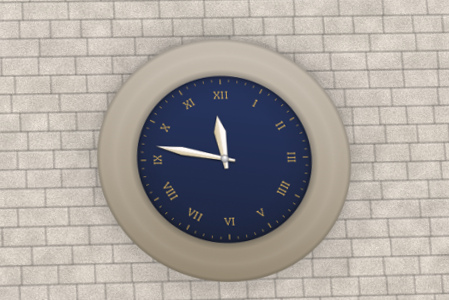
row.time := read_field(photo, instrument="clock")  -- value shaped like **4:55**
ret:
**11:47**
